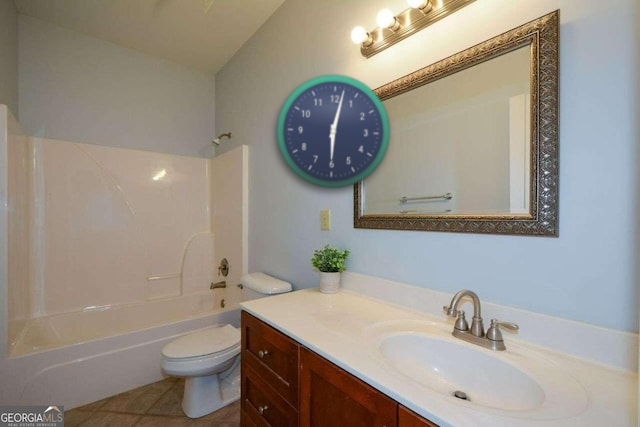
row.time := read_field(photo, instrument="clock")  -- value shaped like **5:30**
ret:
**6:02**
